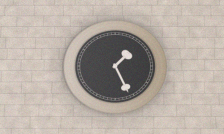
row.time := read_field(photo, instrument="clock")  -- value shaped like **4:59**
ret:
**1:26**
